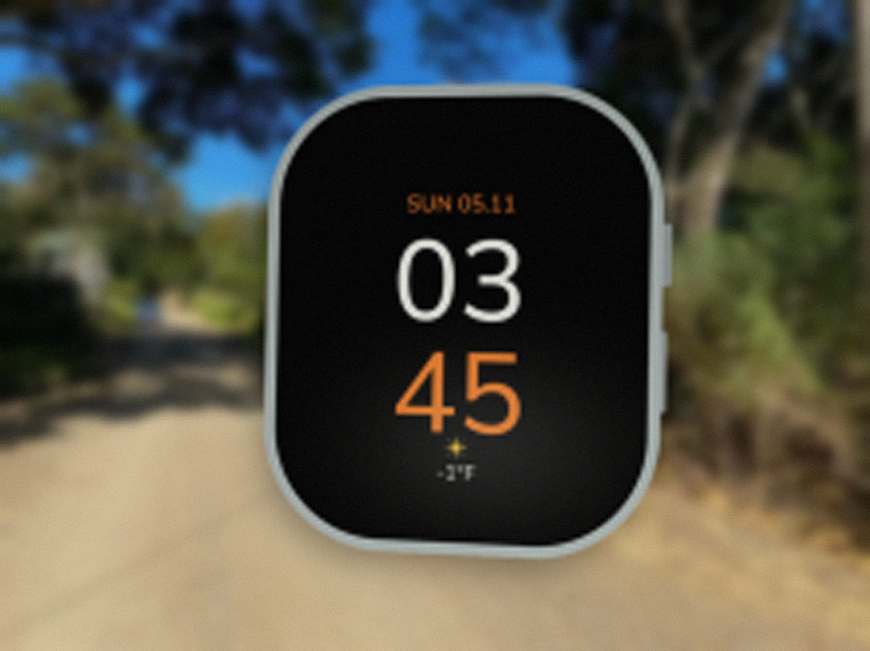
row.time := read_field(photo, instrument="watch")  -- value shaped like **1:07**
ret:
**3:45**
